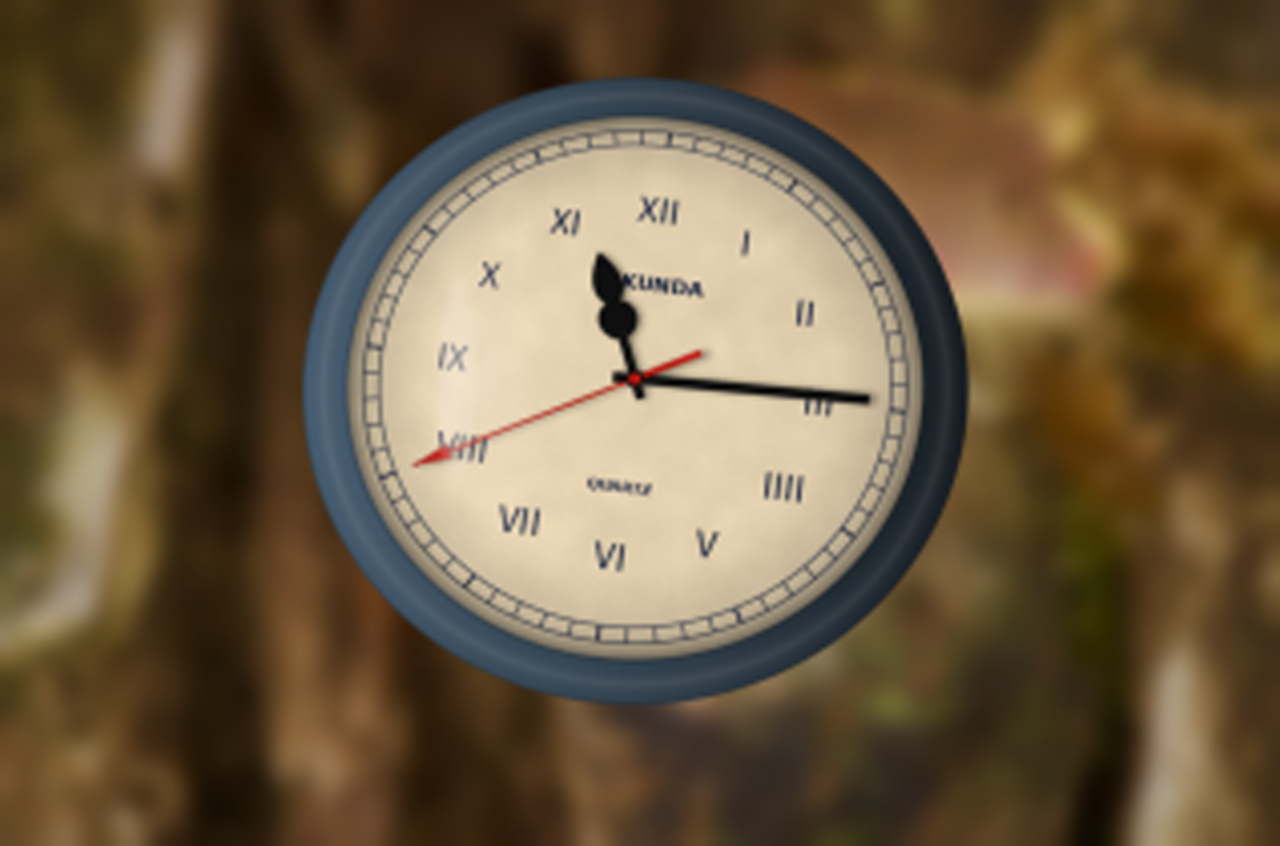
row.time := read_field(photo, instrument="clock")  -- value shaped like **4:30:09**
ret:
**11:14:40**
